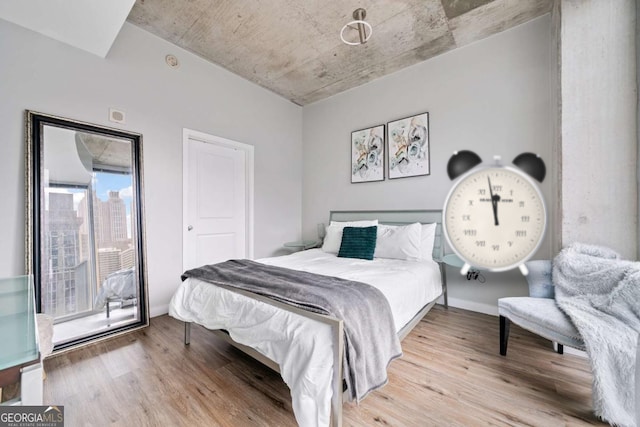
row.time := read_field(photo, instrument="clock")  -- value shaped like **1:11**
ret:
**11:58**
